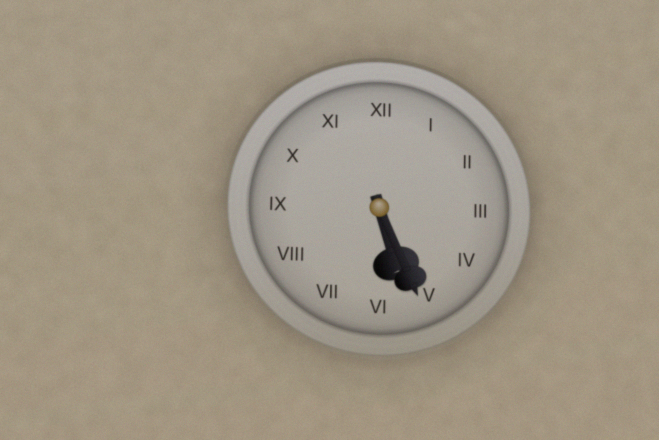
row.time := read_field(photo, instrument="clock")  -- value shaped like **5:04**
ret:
**5:26**
